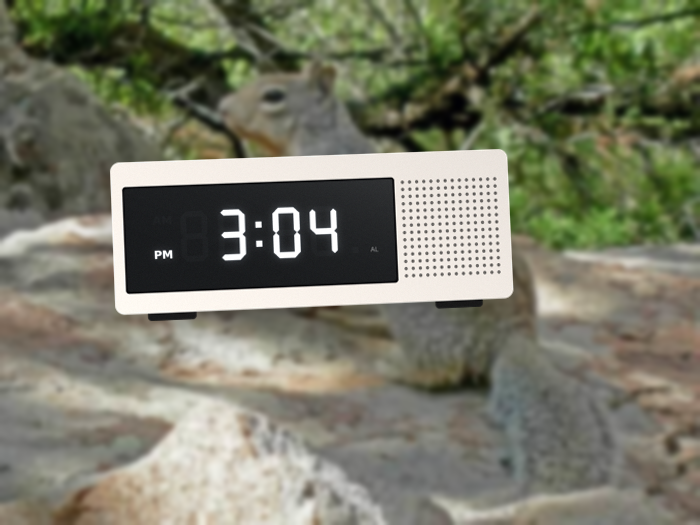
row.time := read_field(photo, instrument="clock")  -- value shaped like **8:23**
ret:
**3:04**
